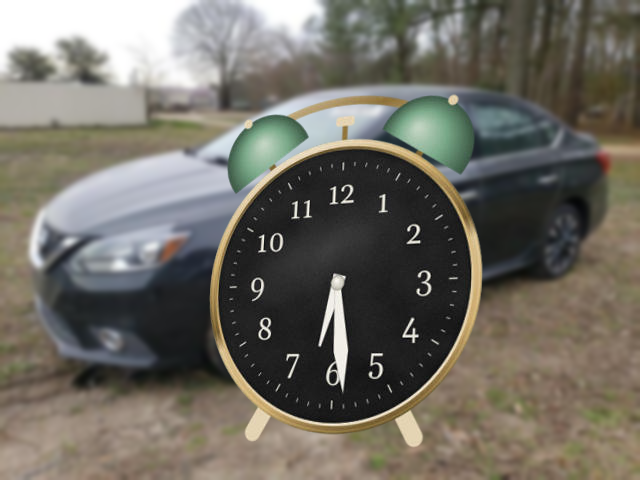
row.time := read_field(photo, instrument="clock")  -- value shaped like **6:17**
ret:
**6:29**
